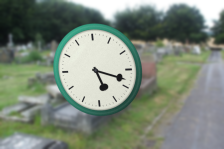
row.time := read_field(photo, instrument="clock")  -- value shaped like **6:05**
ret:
**5:18**
